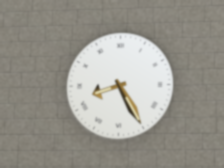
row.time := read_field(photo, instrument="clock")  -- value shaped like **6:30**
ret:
**8:25**
